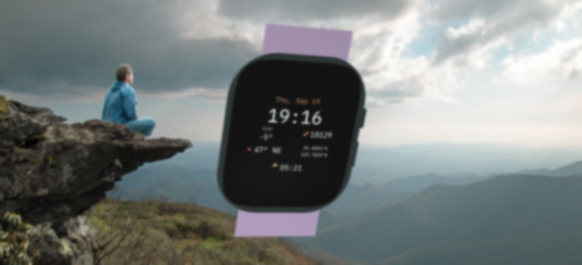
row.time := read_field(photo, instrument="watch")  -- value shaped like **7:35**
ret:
**19:16**
